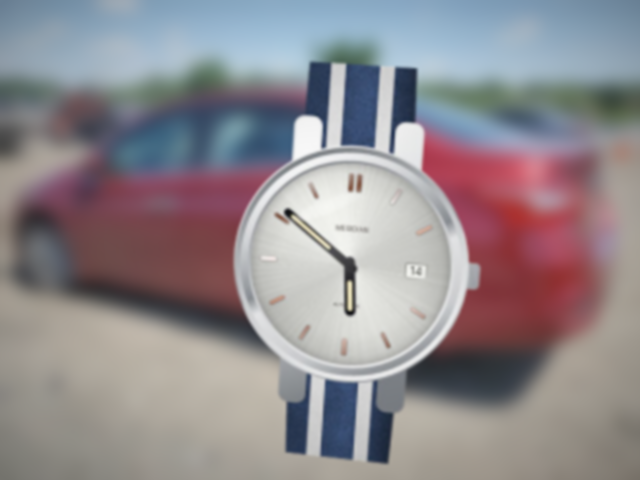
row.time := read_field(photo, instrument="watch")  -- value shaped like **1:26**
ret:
**5:51**
